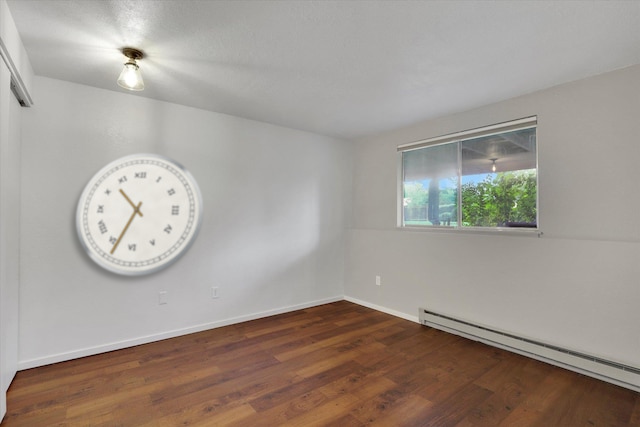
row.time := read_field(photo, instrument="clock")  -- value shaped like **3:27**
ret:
**10:34**
